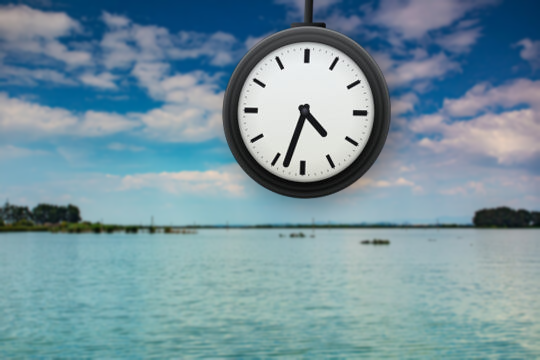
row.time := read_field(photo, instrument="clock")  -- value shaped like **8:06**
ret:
**4:33**
